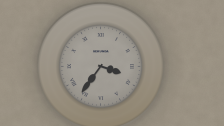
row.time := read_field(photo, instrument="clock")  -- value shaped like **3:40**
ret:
**3:36**
